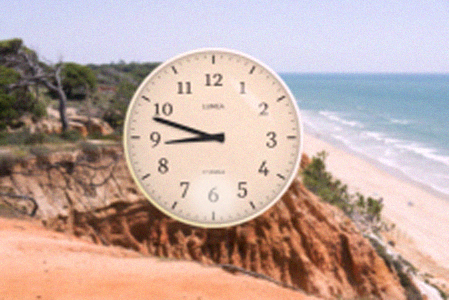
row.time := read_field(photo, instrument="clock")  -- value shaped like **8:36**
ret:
**8:48**
